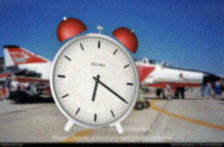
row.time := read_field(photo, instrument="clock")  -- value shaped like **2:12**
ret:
**6:20**
